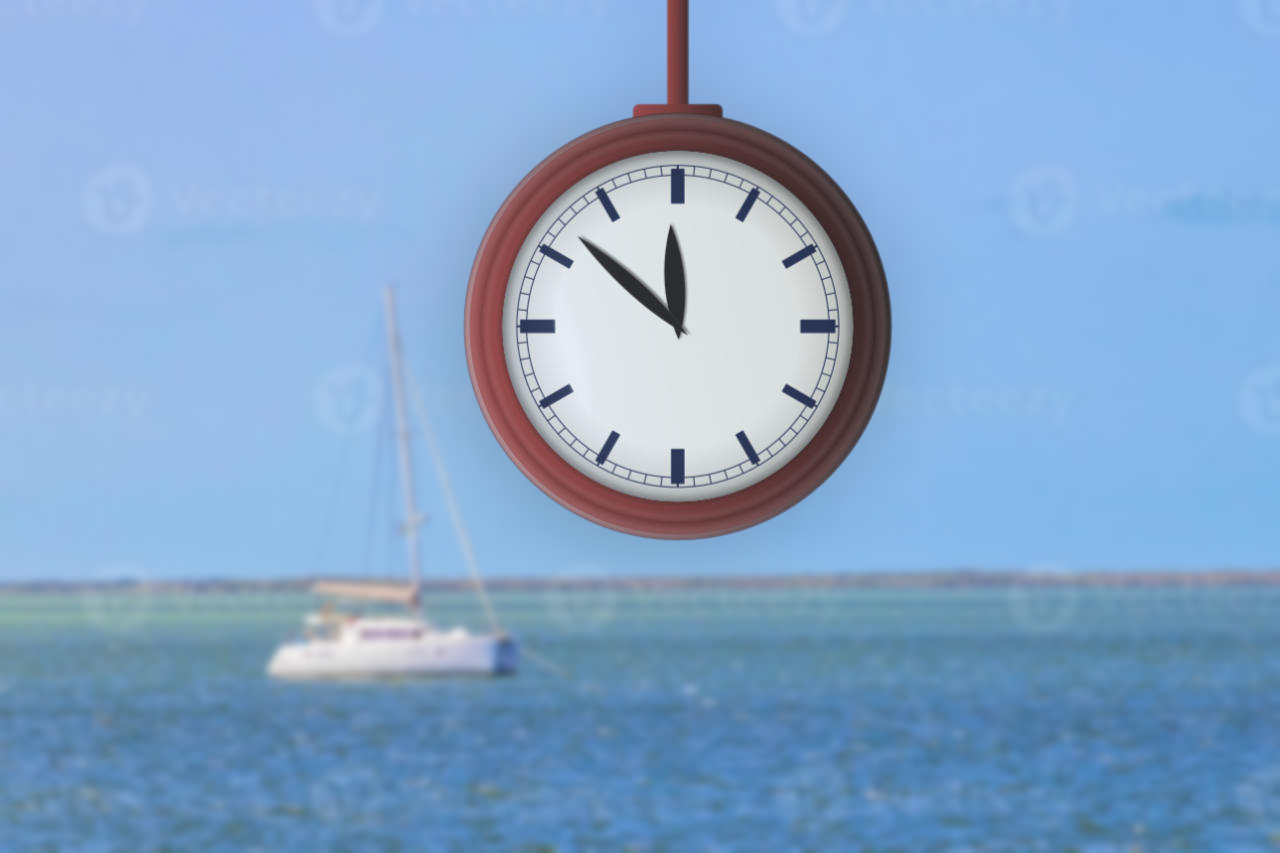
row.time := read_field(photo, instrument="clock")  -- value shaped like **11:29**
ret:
**11:52**
